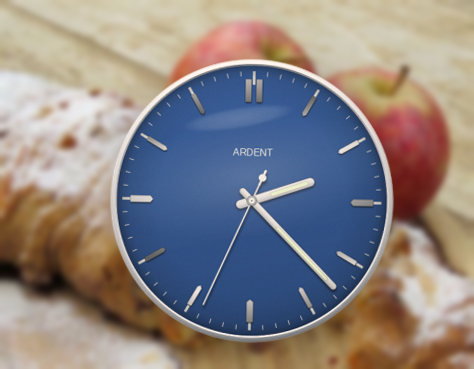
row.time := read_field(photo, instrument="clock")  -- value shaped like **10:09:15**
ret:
**2:22:34**
